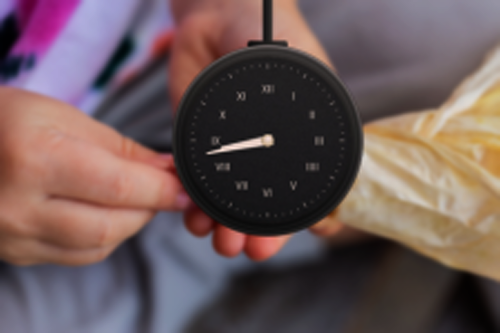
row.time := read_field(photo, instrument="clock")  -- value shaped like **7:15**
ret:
**8:43**
